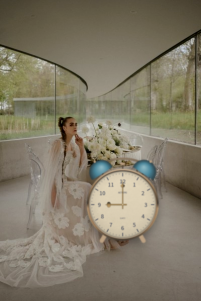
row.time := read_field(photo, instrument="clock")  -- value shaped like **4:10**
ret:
**9:00**
